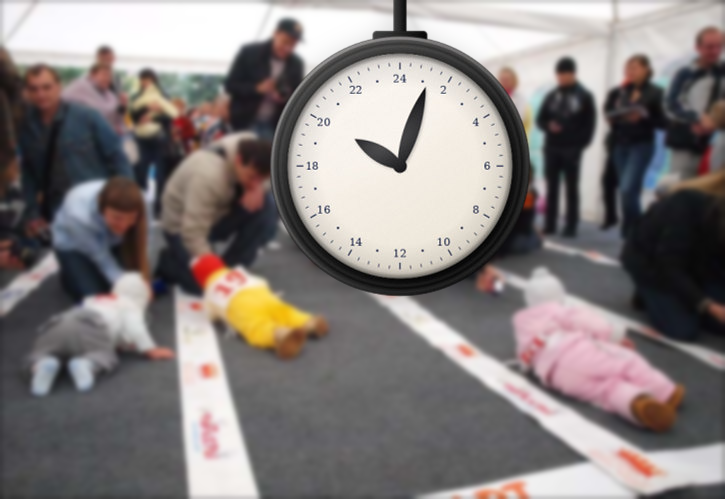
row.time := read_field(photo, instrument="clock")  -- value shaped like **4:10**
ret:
**20:03**
